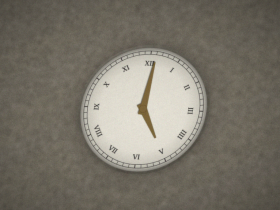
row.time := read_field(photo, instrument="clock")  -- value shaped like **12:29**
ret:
**5:01**
